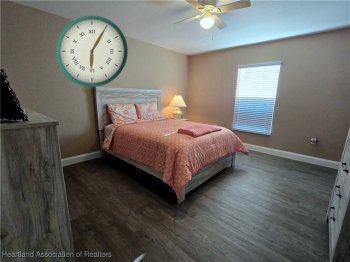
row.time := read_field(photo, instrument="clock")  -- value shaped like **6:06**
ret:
**6:05**
